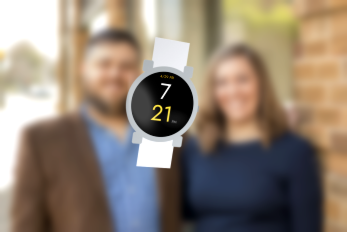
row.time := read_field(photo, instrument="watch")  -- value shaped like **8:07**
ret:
**7:21**
